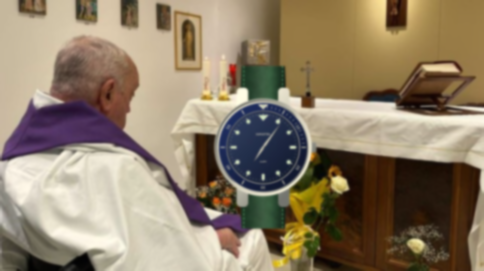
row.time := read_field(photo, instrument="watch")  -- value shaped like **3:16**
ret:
**7:06**
